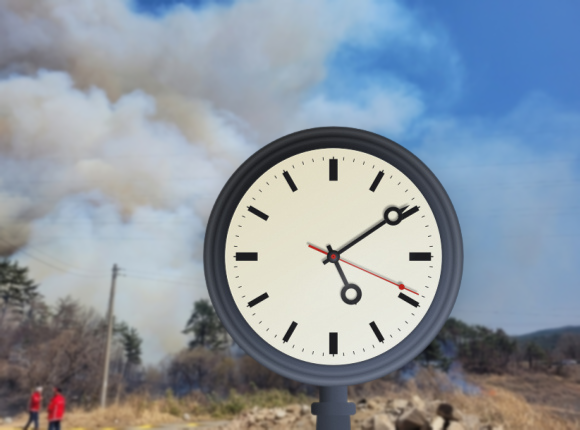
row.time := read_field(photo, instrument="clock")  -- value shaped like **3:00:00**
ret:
**5:09:19**
